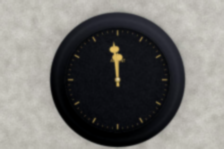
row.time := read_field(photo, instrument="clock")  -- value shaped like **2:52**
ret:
**11:59**
